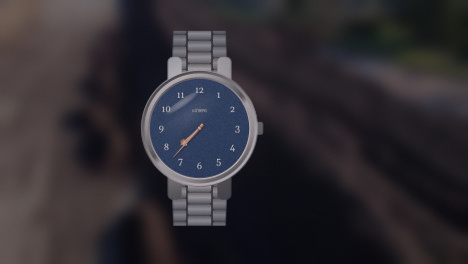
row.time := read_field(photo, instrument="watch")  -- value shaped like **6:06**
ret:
**7:37**
